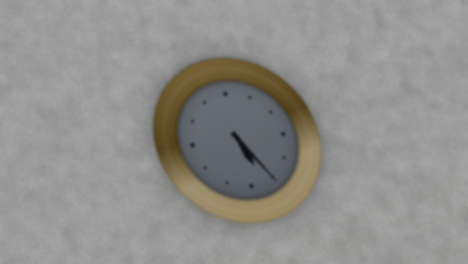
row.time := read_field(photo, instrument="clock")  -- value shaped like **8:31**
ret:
**5:25**
